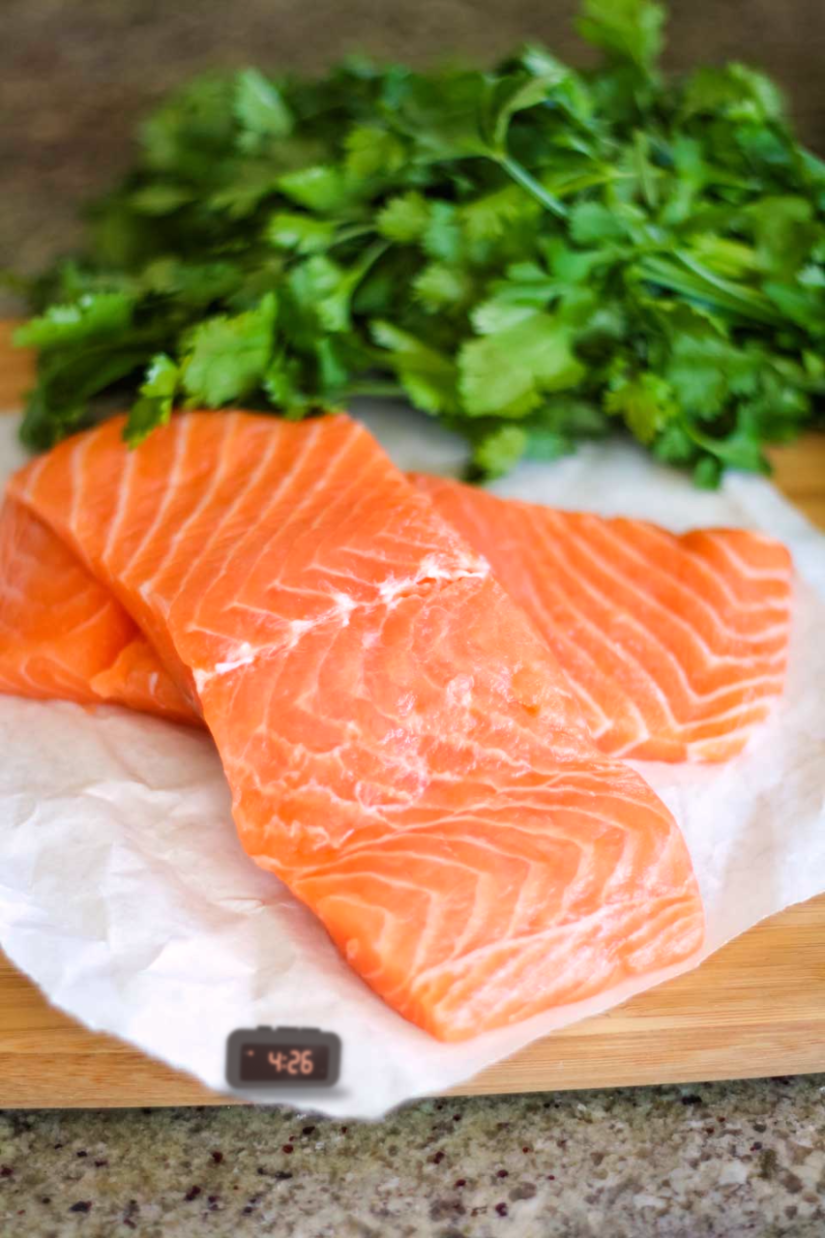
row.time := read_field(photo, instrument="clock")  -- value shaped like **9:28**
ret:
**4:26**
